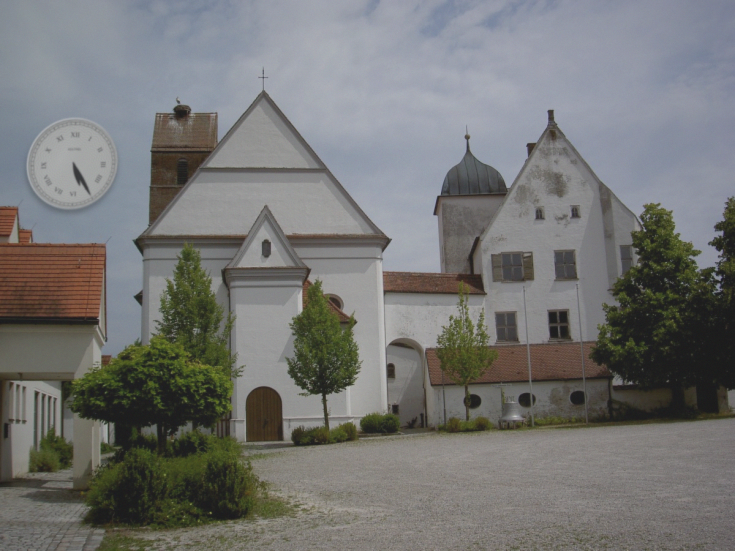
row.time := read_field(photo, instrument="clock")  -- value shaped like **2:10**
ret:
**5:25**
